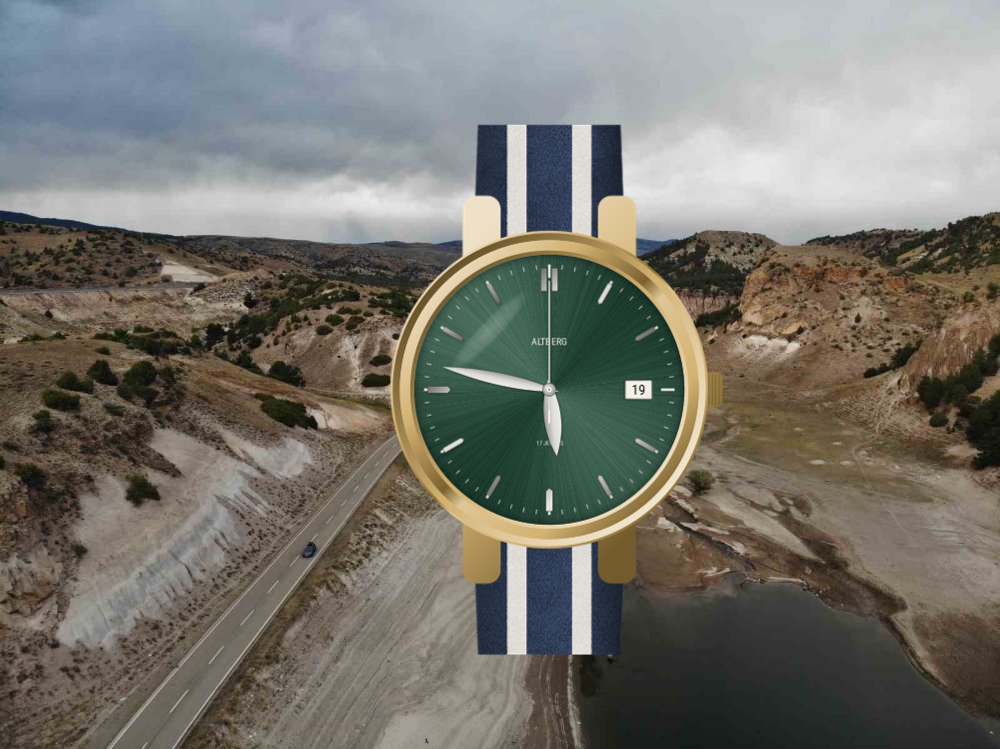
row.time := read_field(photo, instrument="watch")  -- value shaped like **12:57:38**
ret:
**5:47:00**
